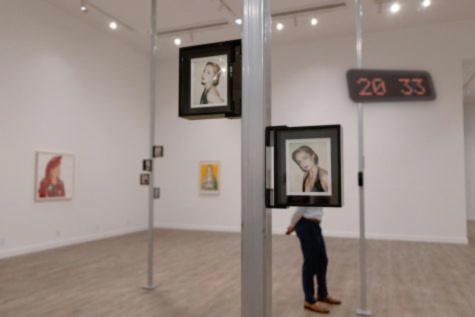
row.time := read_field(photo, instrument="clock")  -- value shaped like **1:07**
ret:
**20:33**
